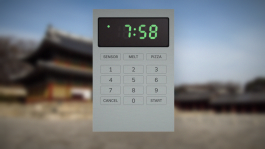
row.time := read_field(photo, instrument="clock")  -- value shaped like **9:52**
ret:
**7:58**
